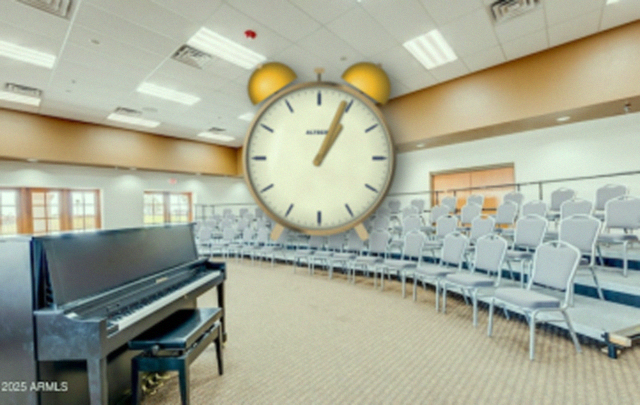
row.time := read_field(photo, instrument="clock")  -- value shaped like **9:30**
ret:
**1:04**
